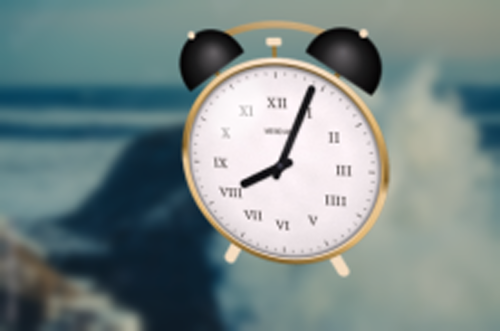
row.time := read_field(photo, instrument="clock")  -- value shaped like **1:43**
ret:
**8:04**
